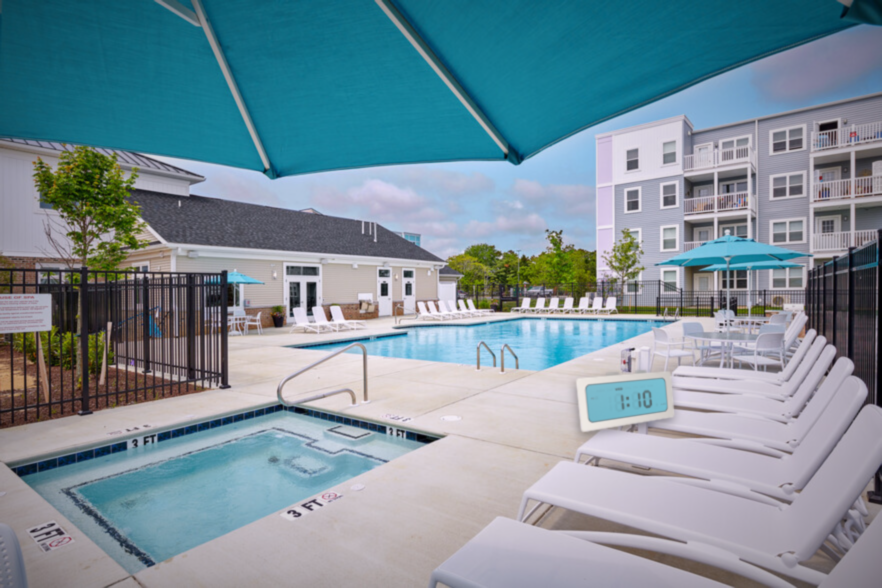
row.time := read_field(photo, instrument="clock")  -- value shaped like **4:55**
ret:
**1:10**
